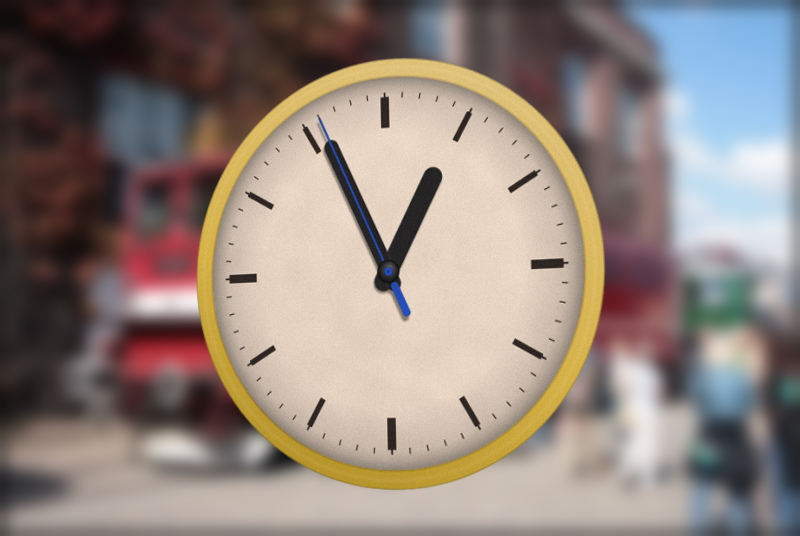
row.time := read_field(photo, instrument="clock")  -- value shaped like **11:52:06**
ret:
**12:55:56**
